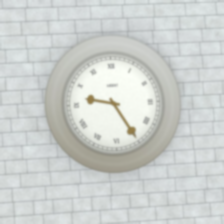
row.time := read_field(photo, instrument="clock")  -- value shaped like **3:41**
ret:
**9:25**
